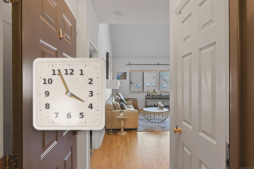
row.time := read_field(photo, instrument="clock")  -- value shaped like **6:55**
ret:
**3:56**
